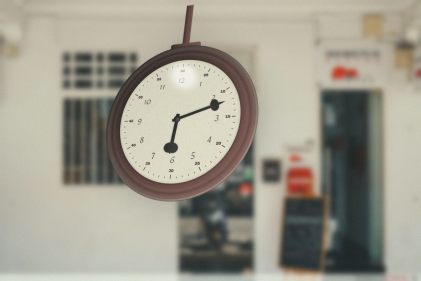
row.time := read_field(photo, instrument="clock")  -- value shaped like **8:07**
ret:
**6:12**
